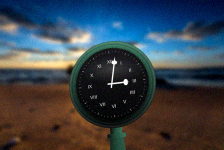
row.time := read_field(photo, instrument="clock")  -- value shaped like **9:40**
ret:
**3:02**
